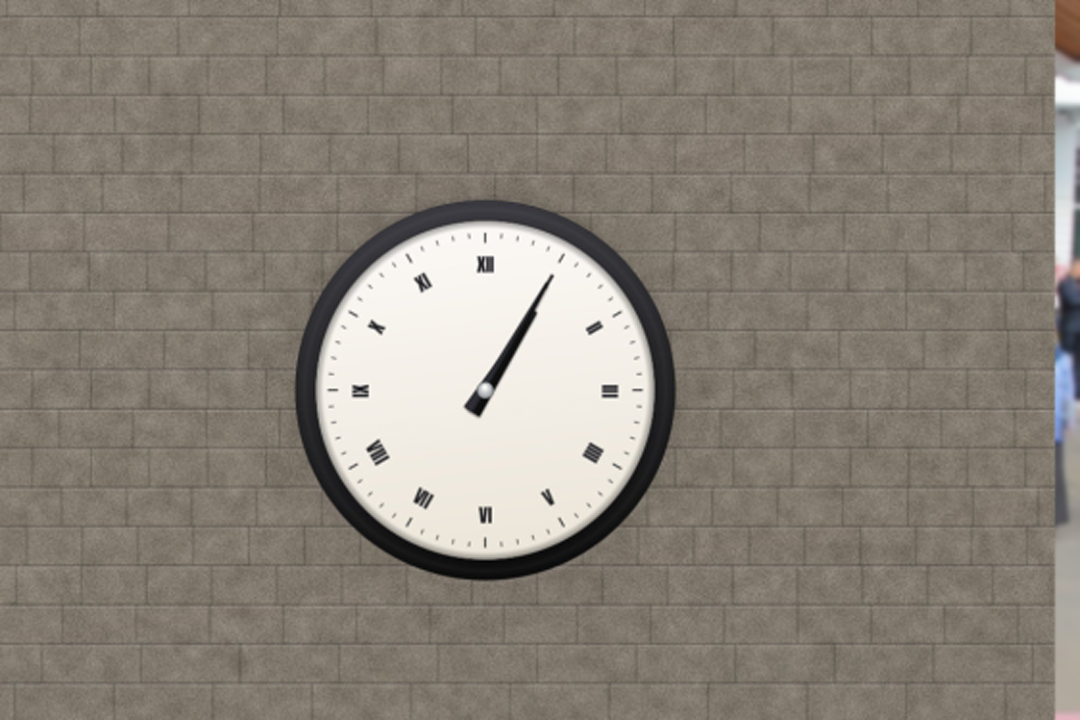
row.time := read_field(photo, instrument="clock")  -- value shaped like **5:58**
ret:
**1:05**
